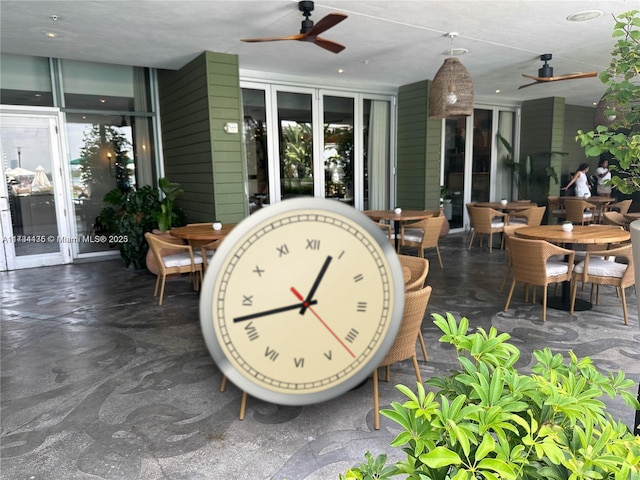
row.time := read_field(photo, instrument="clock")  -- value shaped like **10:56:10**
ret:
**12:42:22**
